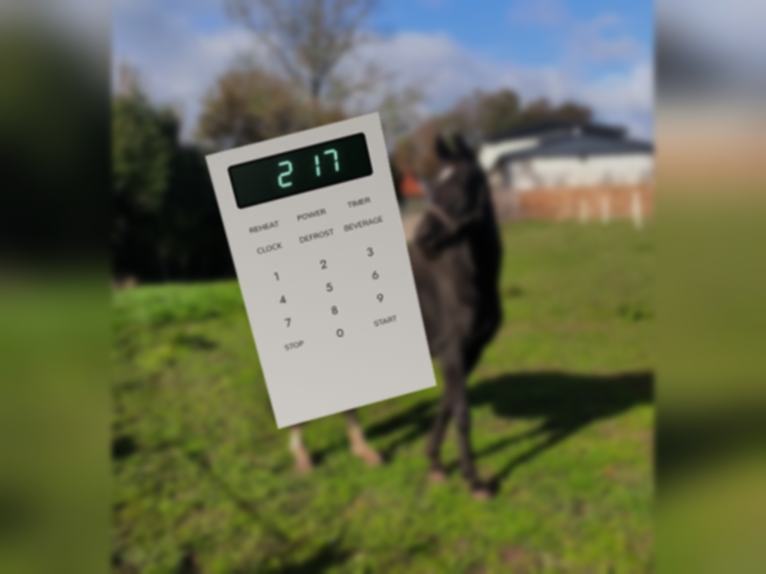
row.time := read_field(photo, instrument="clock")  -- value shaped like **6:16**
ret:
**2:17**
